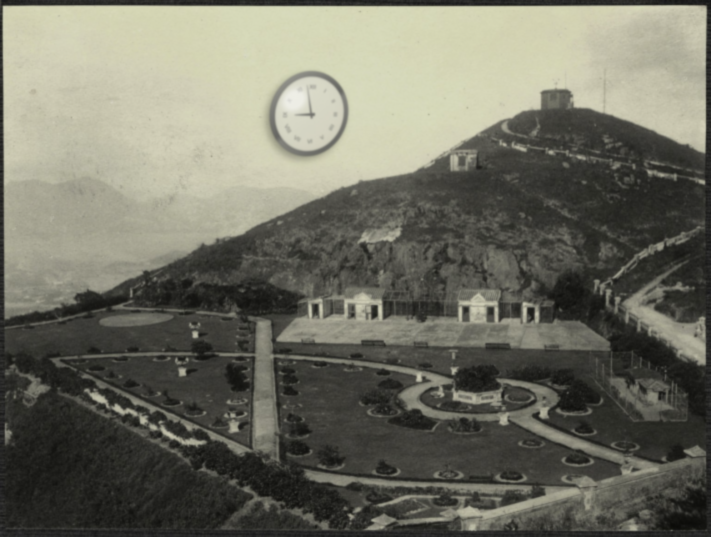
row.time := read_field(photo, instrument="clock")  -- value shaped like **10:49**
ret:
**8:58**
